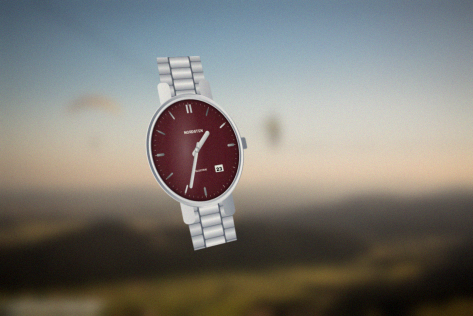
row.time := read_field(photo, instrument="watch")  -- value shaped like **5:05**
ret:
**1:34**
